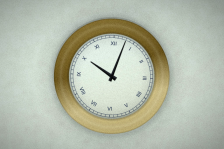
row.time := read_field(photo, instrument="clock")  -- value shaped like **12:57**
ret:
**10:03**
